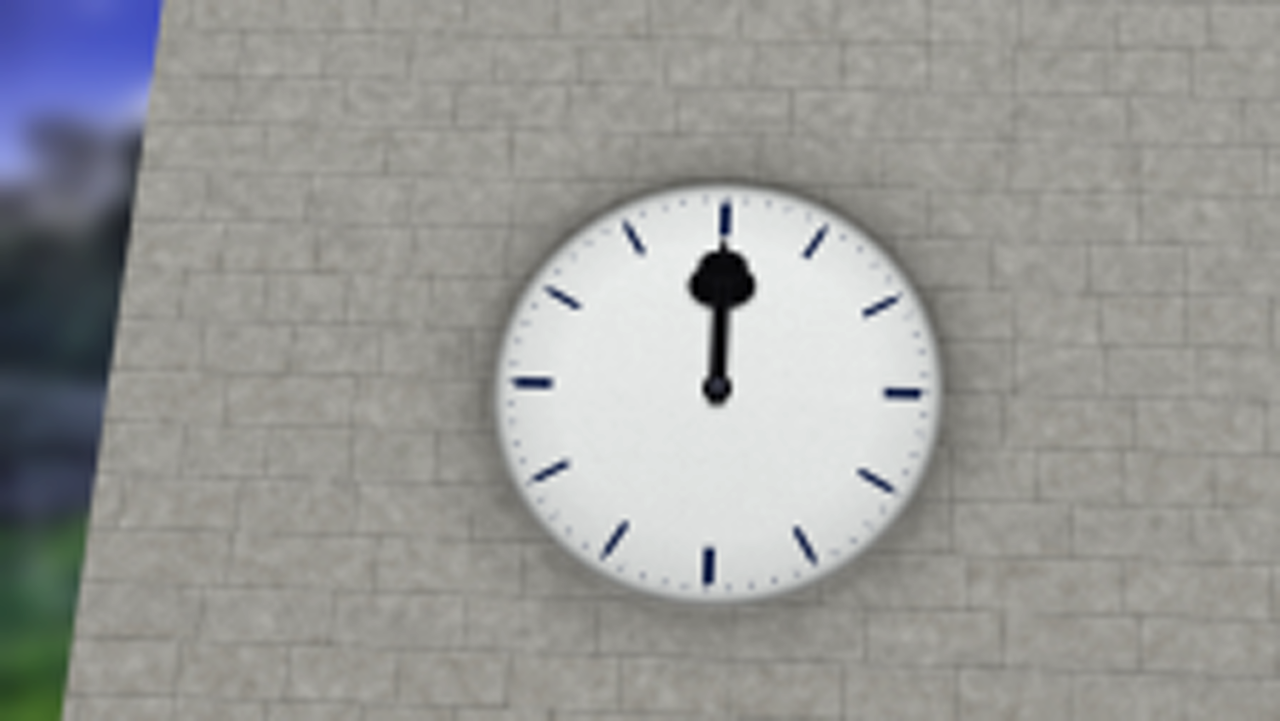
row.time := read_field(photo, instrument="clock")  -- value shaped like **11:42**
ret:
**12:00**
